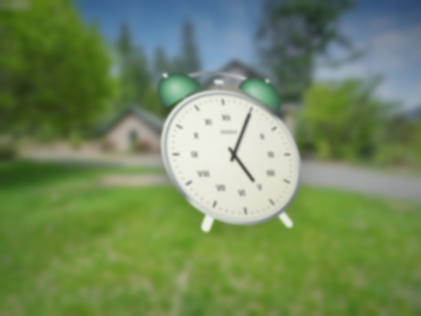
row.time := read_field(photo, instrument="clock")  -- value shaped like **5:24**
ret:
**5:05**
